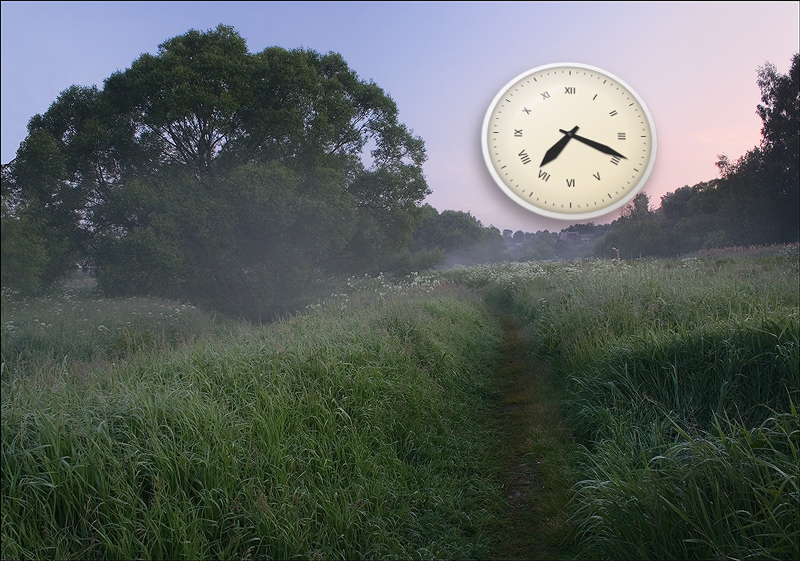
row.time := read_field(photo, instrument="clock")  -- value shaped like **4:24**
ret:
**7:19**
